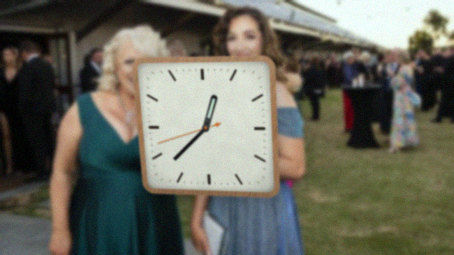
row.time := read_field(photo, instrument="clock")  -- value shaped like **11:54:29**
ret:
**12:37:42**
